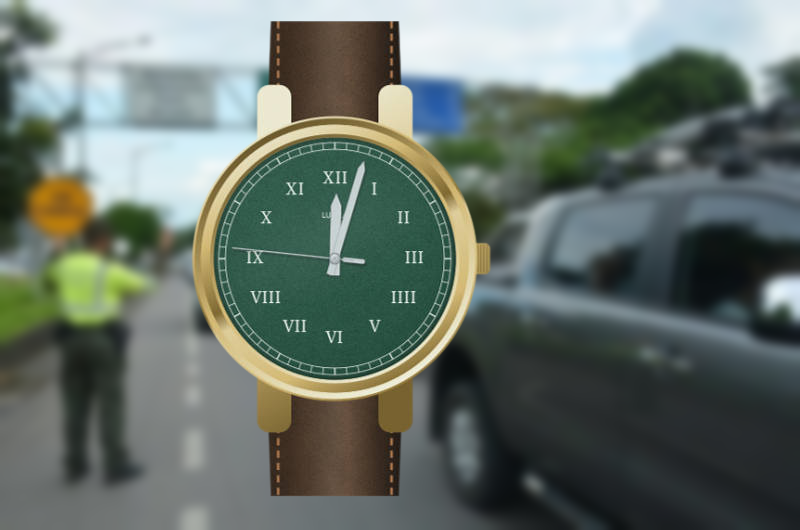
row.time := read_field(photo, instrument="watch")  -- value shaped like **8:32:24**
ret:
**12:02:46**
